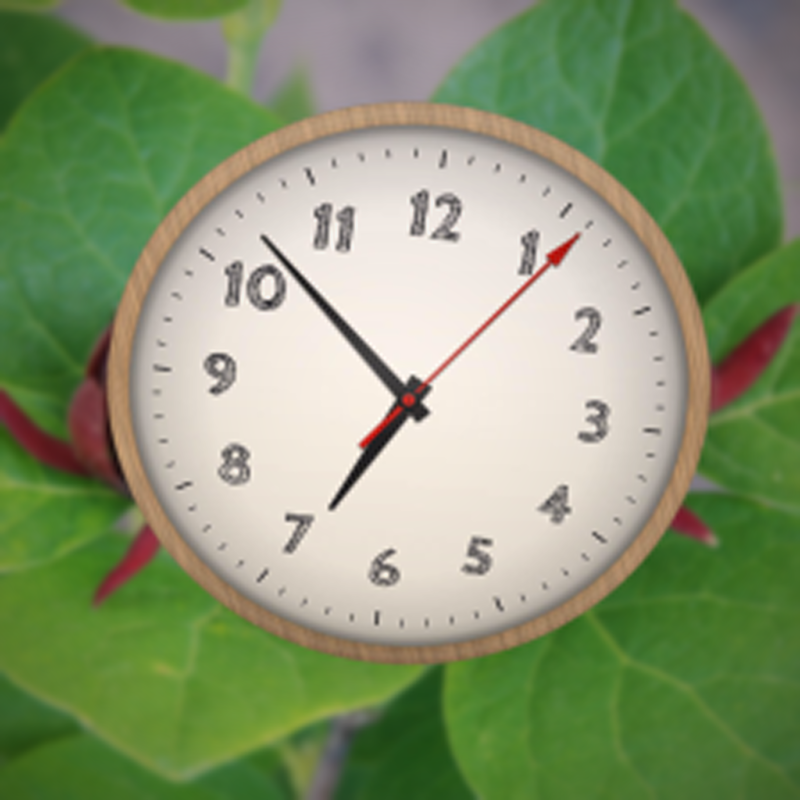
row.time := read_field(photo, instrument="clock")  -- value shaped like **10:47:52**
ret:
**6:52:06**
